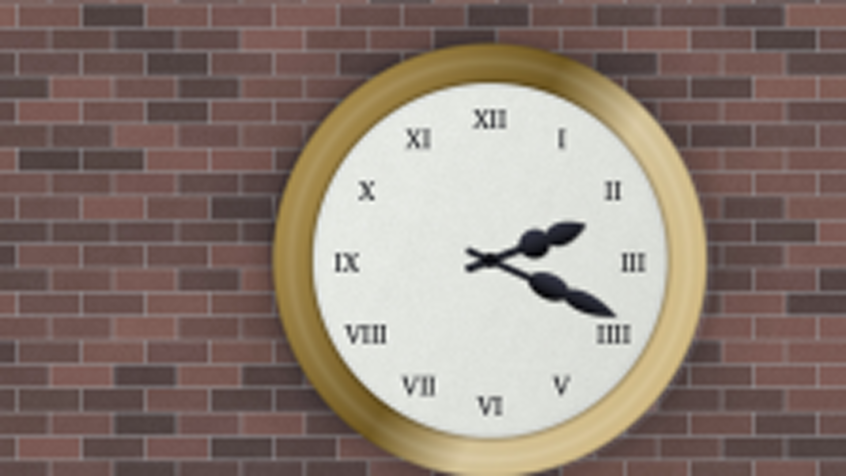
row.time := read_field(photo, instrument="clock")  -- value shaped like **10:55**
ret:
**2:19**
